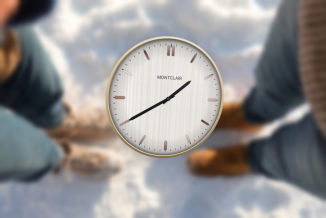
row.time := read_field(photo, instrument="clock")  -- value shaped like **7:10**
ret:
**1:40**
